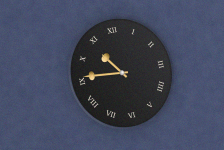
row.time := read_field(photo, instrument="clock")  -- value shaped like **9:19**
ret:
**10:46**
